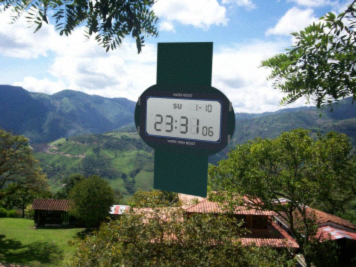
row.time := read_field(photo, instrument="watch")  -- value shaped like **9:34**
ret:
**23:31**
